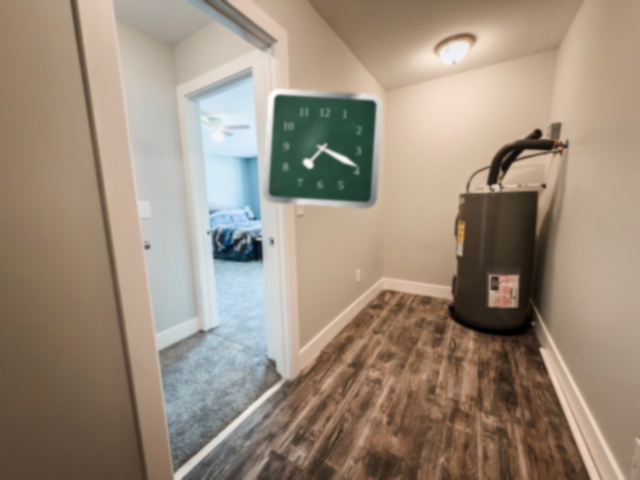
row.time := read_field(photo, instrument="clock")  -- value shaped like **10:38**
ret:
**7:19**
